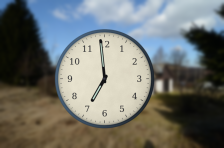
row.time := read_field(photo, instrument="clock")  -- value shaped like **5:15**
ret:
**6:59**
